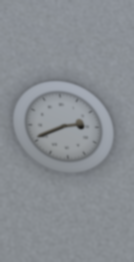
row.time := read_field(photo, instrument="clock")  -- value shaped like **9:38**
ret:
**2:41**
